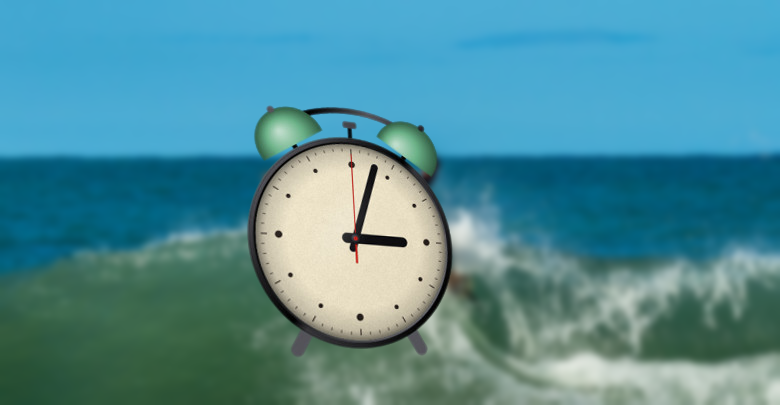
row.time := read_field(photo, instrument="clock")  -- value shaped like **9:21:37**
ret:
**3:03:00**
